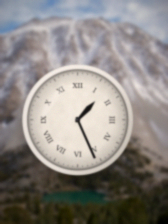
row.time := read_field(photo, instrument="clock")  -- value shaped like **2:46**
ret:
**1:26**
